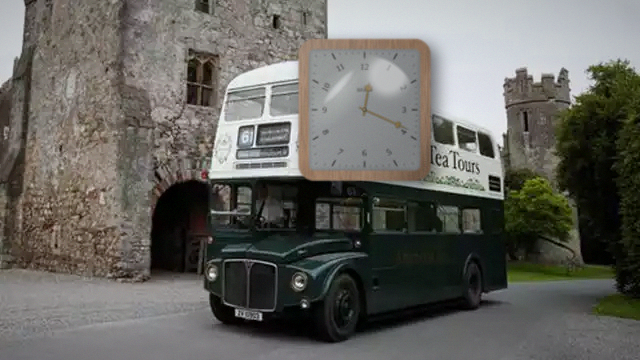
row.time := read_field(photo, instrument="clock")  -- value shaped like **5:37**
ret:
**12:19**
